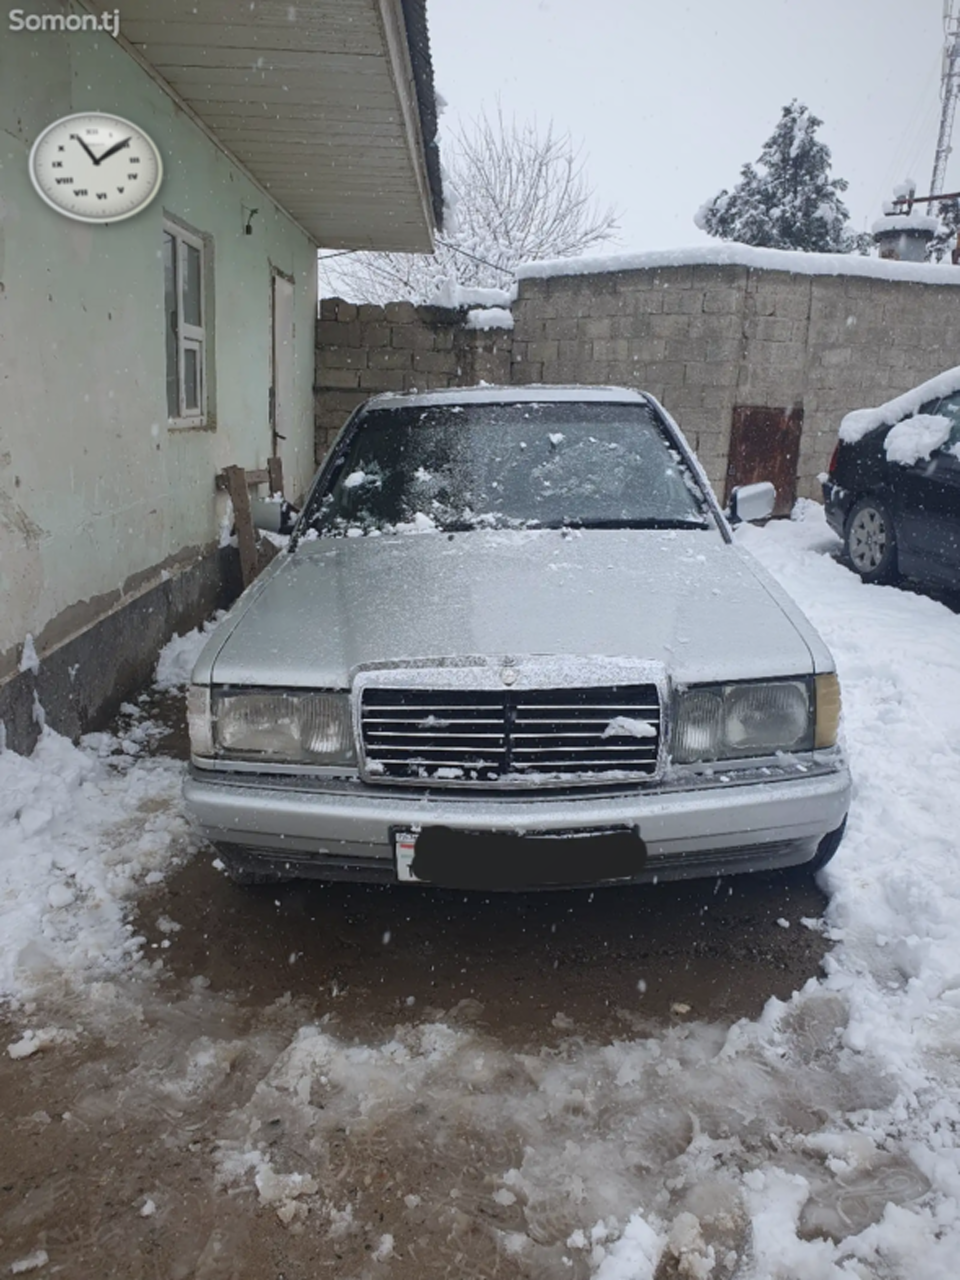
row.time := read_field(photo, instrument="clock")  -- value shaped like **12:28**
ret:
**11:09**
